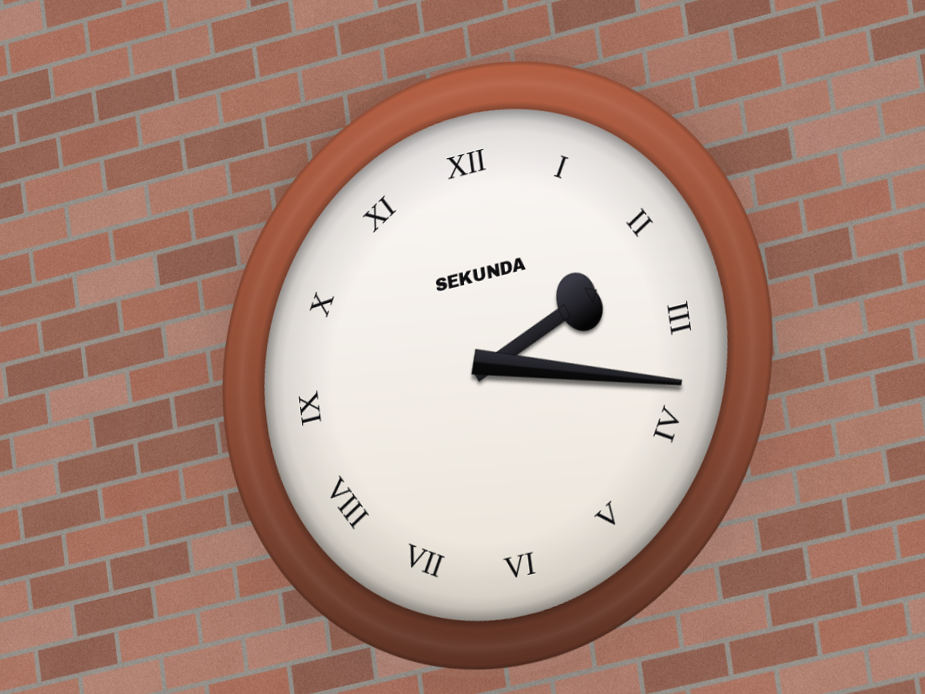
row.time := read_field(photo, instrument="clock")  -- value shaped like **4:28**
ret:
**2:18**
